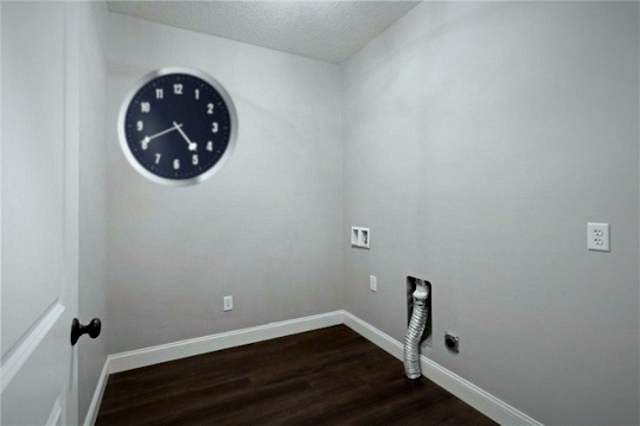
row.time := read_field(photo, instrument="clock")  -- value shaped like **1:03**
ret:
**4:41**
